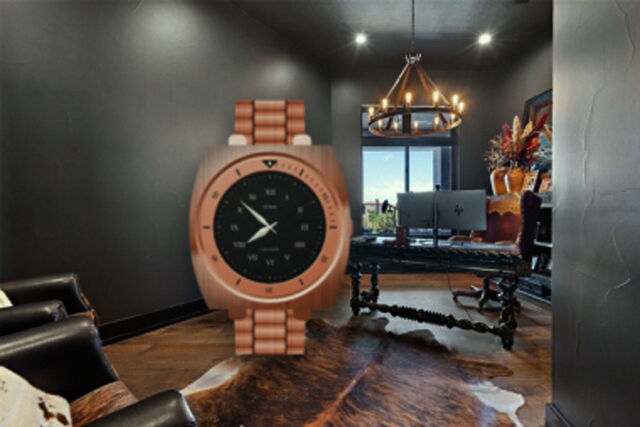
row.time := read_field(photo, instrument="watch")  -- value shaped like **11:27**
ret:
**7:52**
